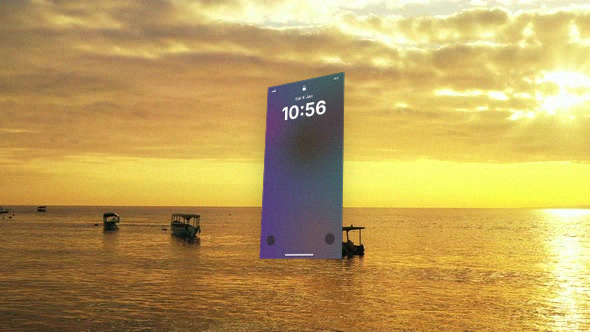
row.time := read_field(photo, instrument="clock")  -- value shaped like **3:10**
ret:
**10:56**
